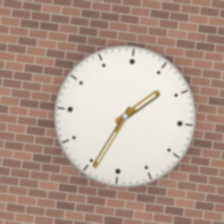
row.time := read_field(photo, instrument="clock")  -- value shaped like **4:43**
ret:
**1:34**
